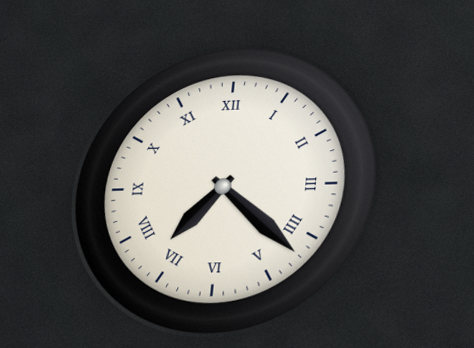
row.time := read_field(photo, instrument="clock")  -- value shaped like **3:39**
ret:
**7:22**
